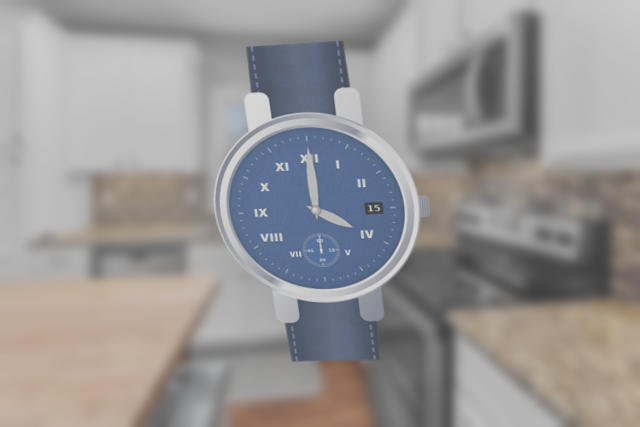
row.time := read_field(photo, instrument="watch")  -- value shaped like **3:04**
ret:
**4:00**
